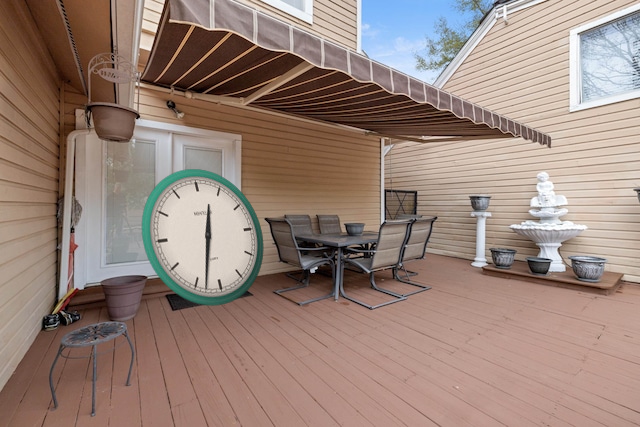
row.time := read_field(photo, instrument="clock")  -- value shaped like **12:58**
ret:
**12:33**
